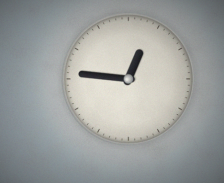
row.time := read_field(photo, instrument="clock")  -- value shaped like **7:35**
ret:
**12:46**
